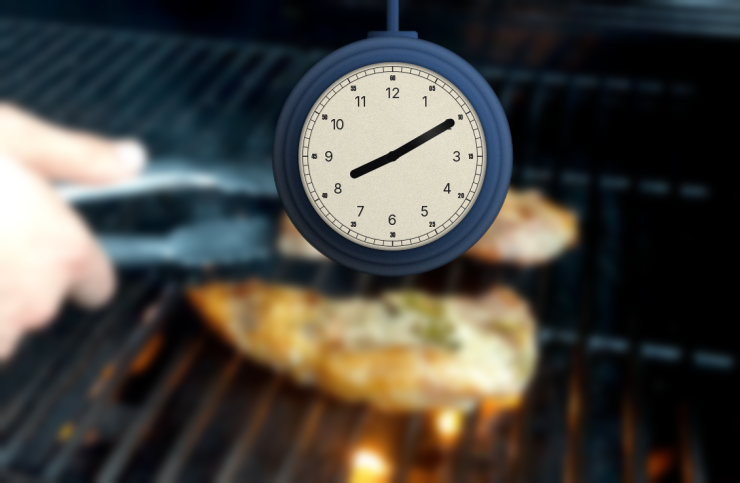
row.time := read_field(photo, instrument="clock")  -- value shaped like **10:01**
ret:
**8:10**
